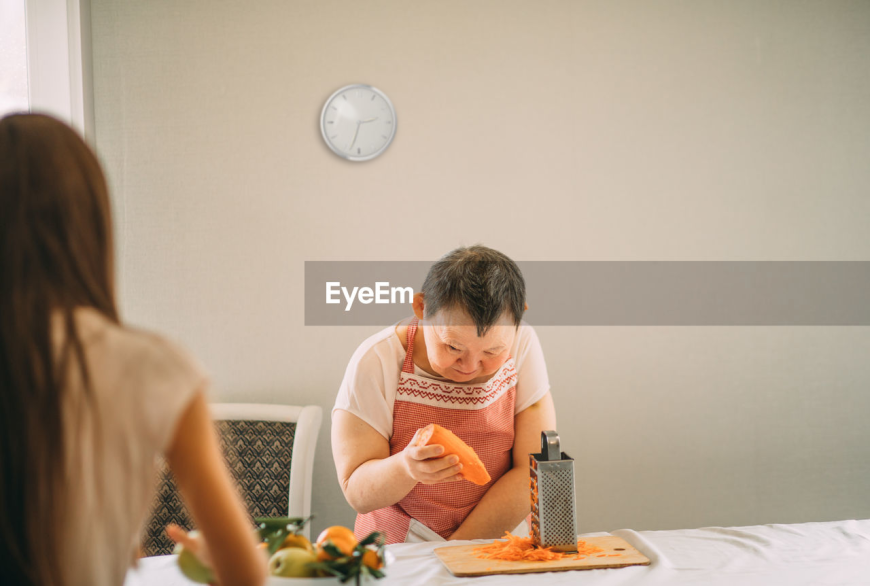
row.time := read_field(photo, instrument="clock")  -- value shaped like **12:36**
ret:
**2:33**
